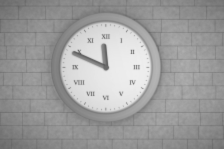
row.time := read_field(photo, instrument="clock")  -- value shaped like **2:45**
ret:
**11:49**
